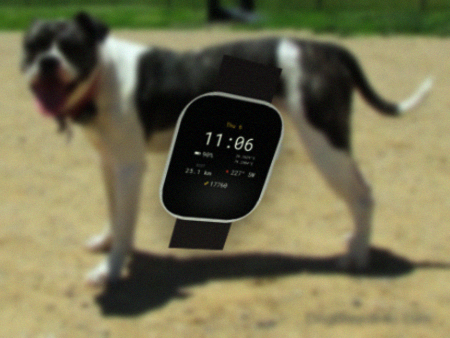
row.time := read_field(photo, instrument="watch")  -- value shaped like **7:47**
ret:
**11:06**
